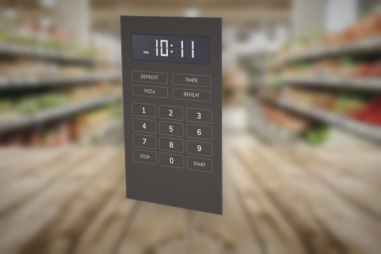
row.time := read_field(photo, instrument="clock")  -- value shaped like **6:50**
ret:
**10:11**
